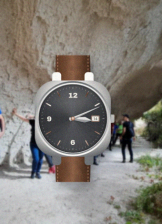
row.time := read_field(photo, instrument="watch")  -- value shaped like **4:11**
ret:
**3:11**
